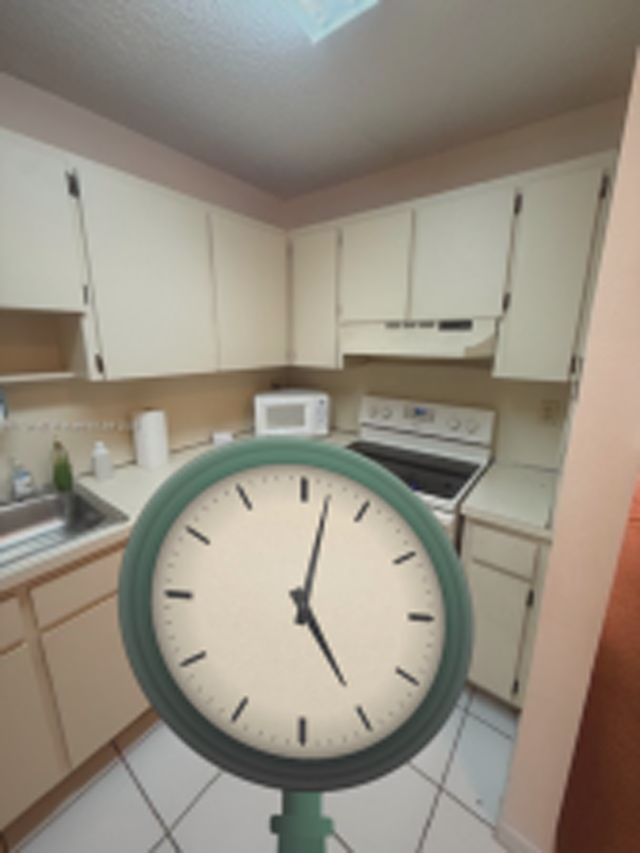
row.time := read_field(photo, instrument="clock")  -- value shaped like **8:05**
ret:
**5:02**
